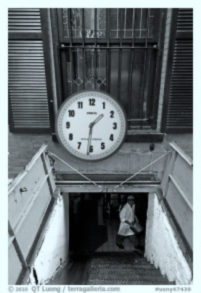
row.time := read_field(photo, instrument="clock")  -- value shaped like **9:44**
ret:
**1:31**
